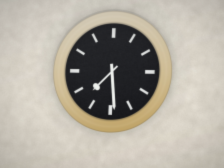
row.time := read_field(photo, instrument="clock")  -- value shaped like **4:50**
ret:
**7:29**
